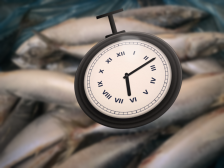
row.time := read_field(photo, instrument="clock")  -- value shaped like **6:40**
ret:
**6:12**
